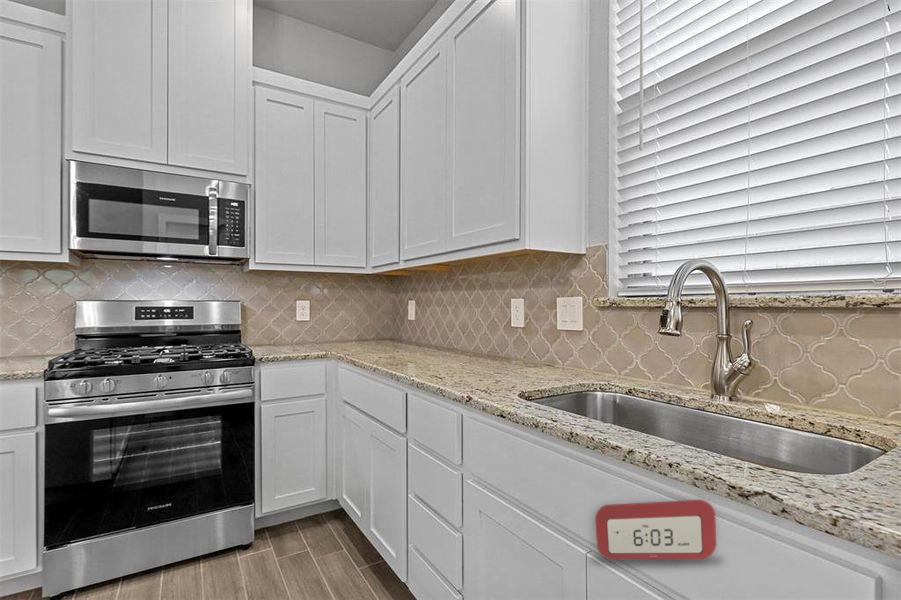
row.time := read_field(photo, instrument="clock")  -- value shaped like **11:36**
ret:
**6:03**
